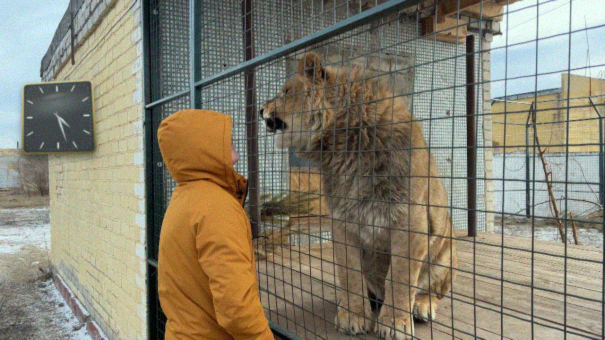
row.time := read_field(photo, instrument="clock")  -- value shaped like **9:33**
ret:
**4:27**
